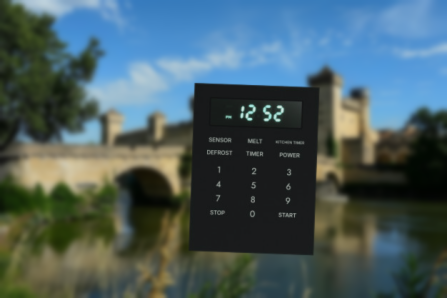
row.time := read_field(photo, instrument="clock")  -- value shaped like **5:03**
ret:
**12:52**
